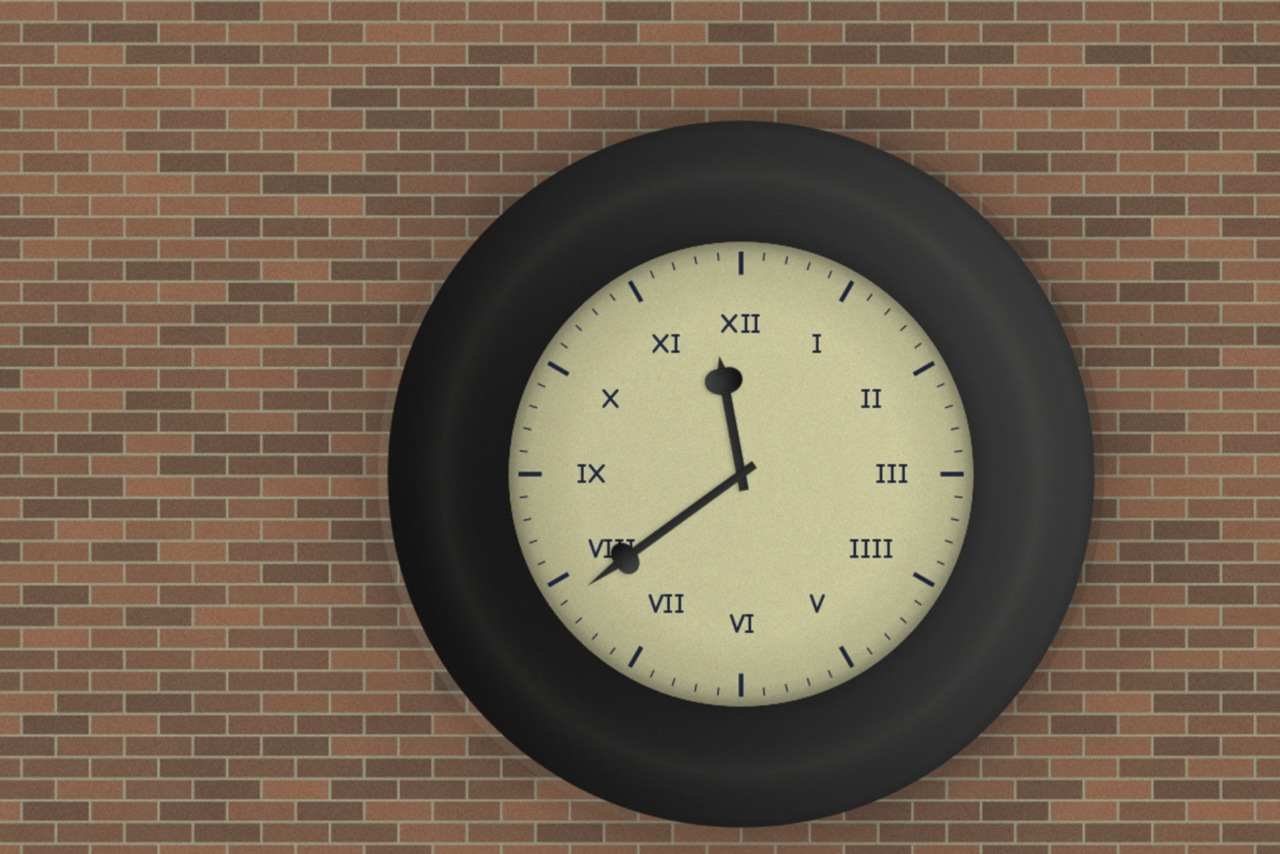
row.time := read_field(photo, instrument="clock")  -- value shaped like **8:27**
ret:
**11:39**
